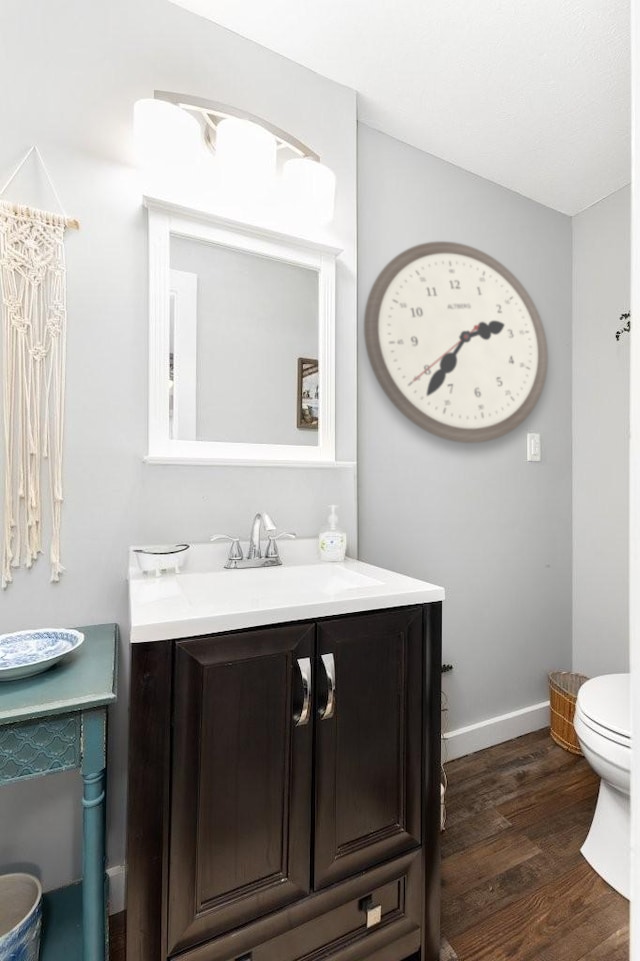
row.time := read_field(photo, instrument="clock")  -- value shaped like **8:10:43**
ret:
**2:37:40**
